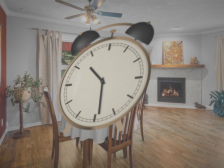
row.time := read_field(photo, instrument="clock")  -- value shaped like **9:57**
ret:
**10:29**
